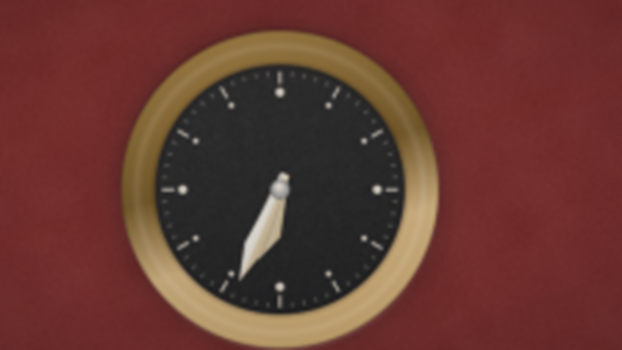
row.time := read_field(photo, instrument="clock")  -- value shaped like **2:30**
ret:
**6:34**
